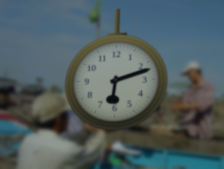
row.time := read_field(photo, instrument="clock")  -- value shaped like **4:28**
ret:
**6:12**
